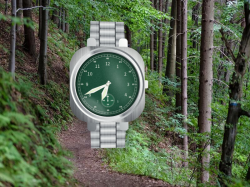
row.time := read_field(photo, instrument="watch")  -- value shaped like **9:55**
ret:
**6:41**
